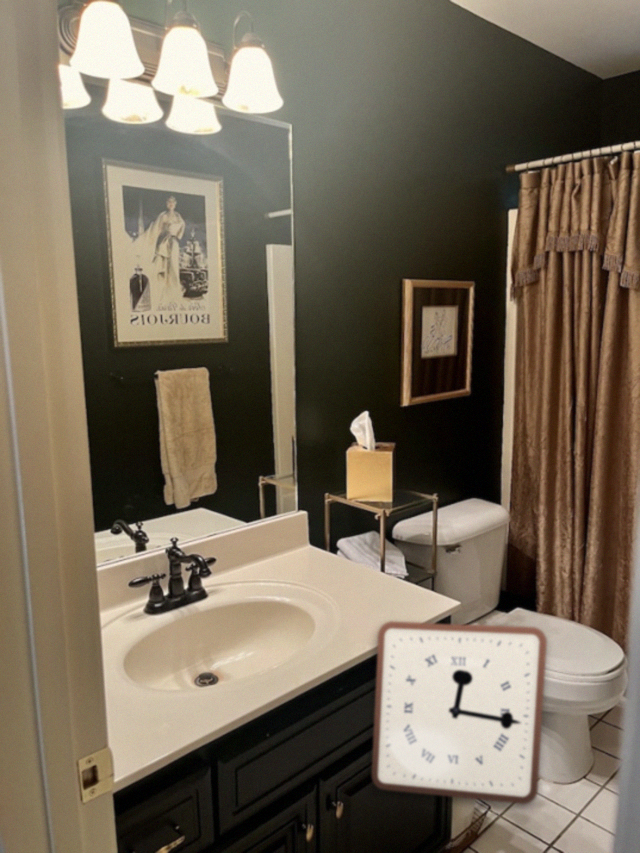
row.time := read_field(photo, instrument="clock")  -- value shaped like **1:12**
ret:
**12:16**
